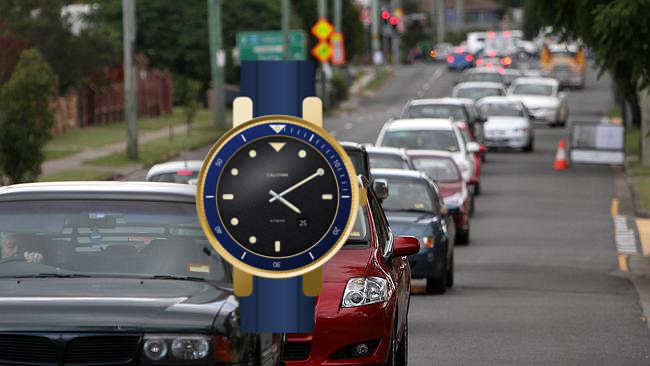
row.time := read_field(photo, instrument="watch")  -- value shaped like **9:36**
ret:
**4:10**
